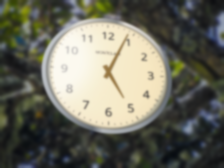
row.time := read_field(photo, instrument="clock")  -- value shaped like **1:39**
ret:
**5:04**
